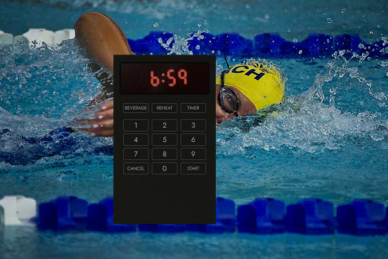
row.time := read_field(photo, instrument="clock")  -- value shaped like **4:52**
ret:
**6:59**
